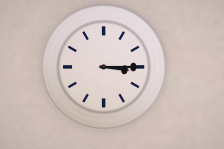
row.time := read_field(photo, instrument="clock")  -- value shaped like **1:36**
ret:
**3:15**
